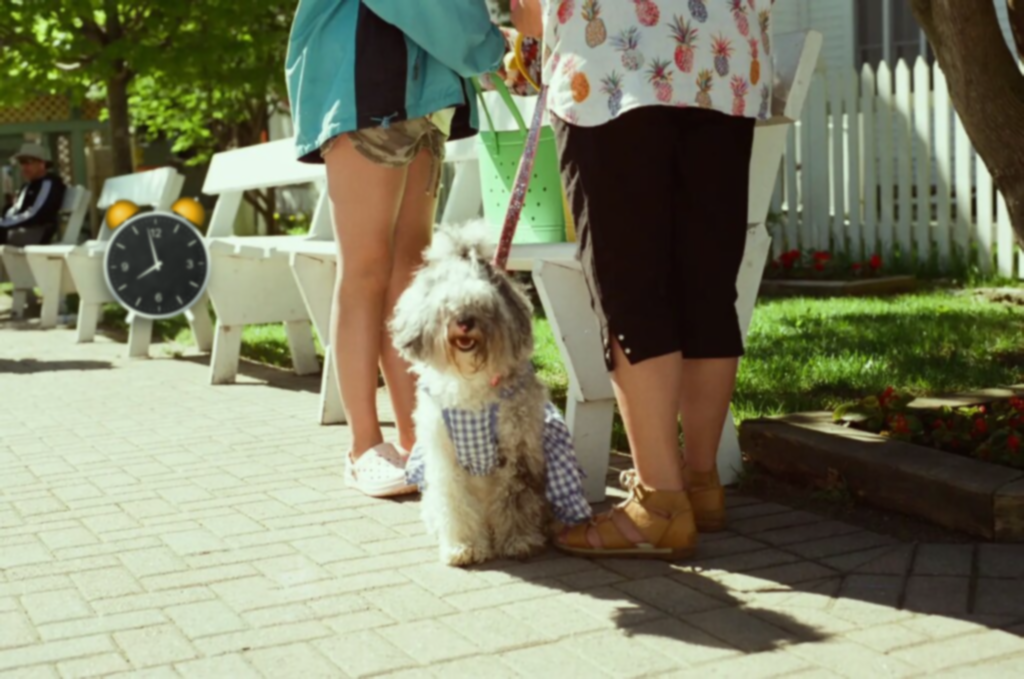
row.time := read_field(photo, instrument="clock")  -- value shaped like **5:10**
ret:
**7:58**
